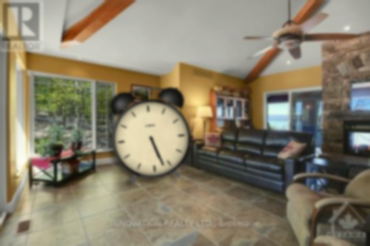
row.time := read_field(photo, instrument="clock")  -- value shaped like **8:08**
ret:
**5:27**
